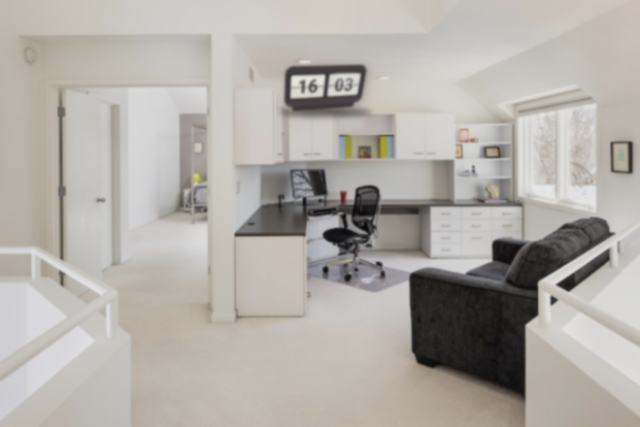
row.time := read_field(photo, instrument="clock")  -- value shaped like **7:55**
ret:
**16:03**
